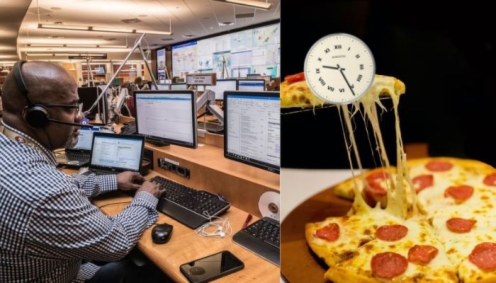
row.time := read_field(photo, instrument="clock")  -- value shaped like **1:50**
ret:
**9:26**
